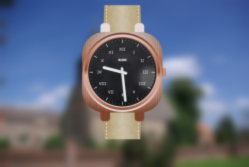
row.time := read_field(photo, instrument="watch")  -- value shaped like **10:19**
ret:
**9:29**
